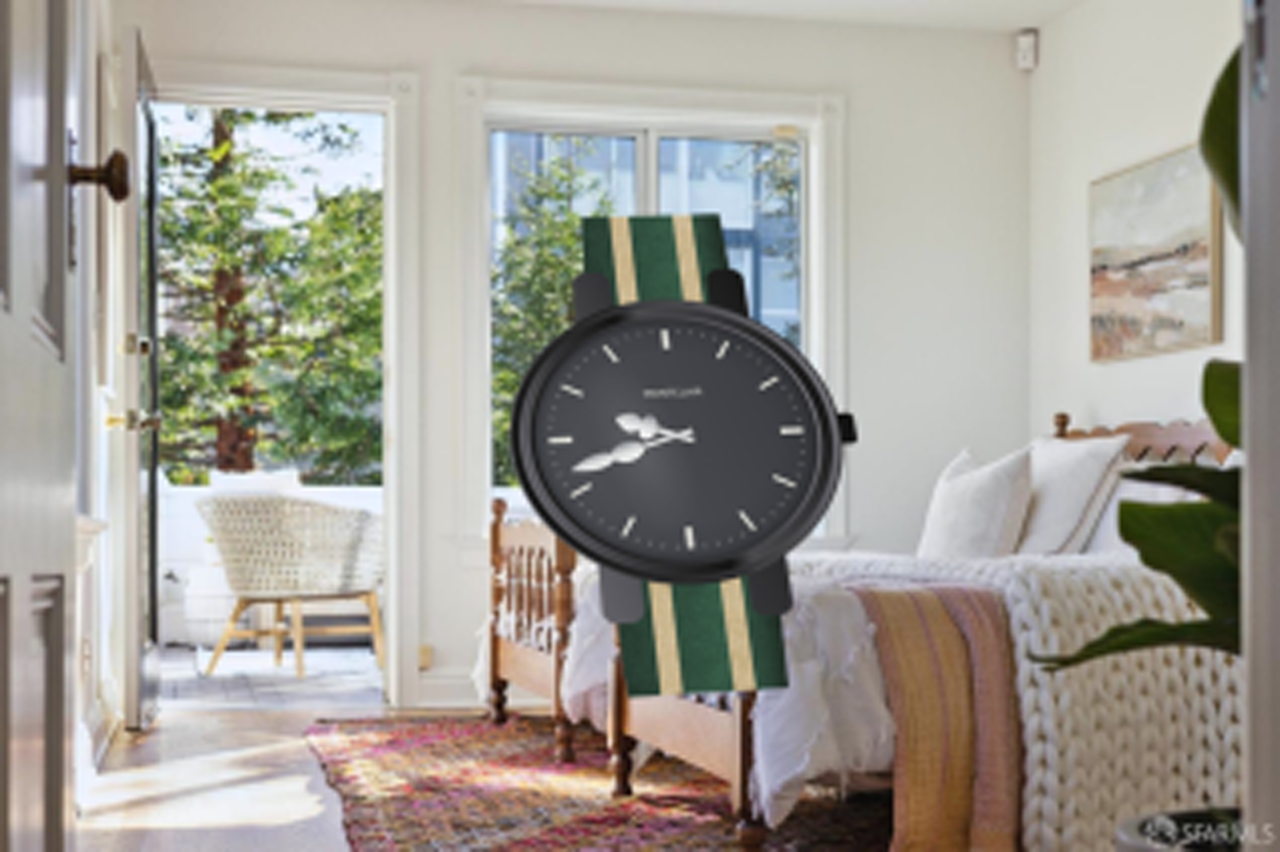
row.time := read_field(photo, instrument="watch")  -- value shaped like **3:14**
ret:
**9:42**
